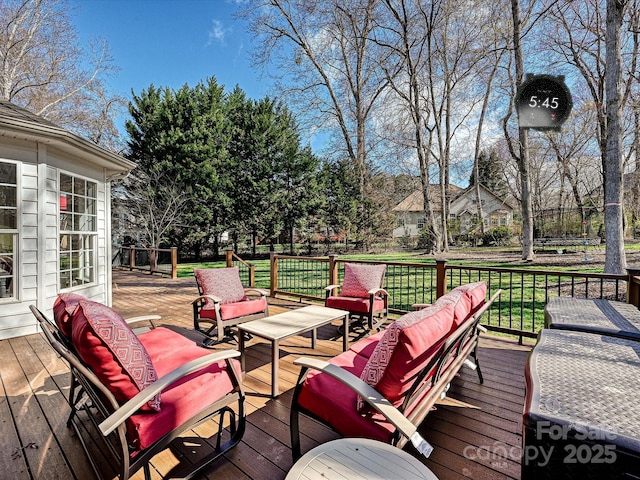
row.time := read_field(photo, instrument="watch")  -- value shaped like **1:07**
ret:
**5:45**
